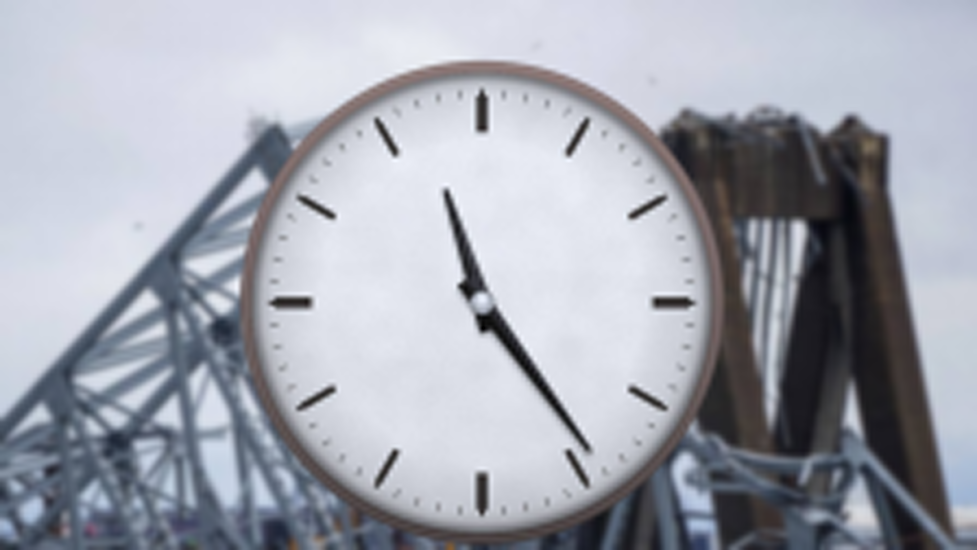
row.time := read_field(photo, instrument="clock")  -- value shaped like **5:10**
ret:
**11:24**
